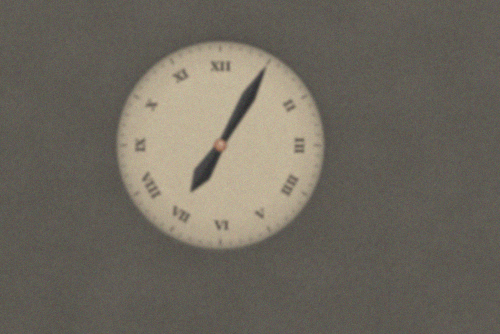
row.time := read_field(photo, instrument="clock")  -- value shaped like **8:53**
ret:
**7:05**
